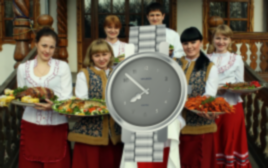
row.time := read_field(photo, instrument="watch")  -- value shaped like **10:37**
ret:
**7:52**
